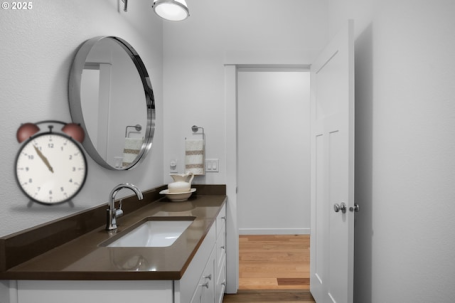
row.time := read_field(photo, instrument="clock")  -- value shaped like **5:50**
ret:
**10:54**
